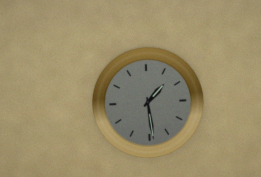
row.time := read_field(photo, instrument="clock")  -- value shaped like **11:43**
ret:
**1:29**
